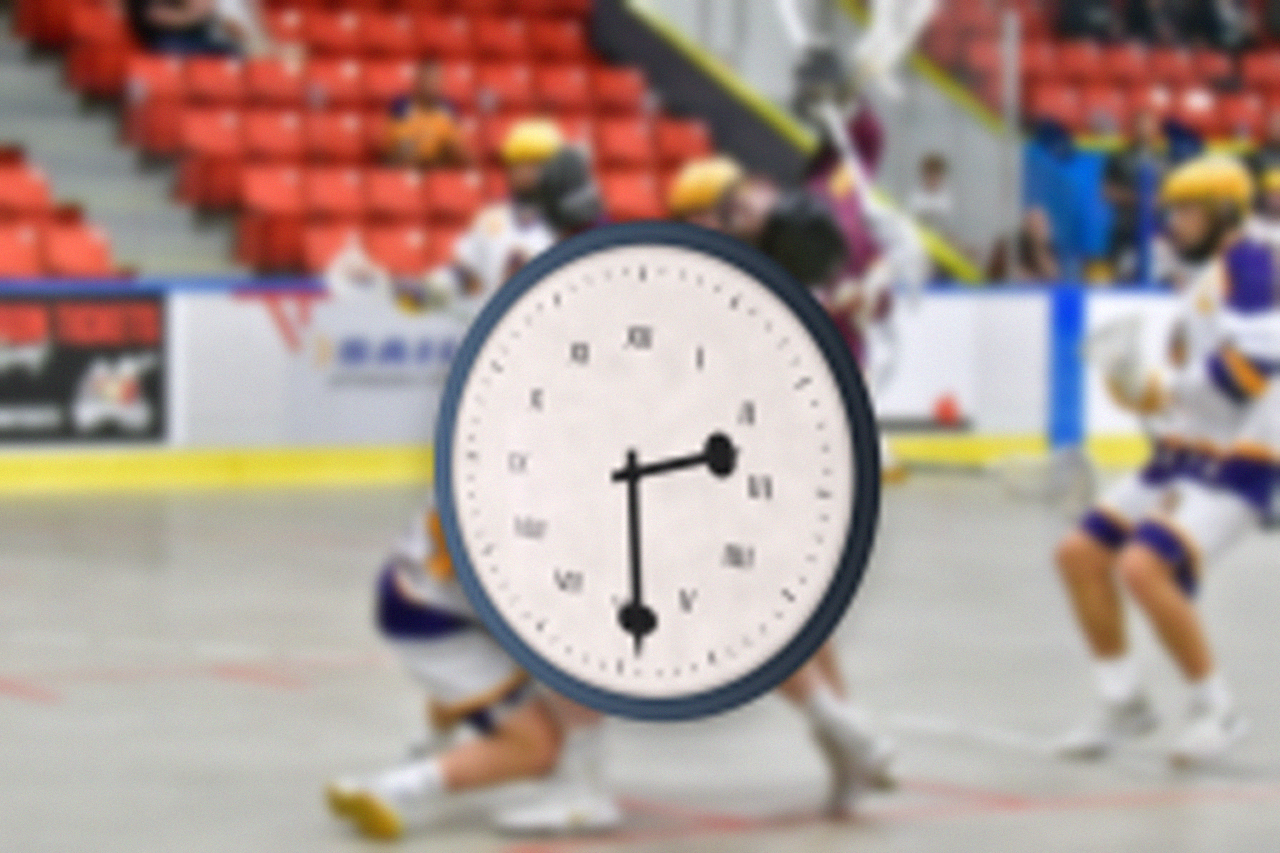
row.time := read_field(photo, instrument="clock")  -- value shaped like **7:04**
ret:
**2:29**
